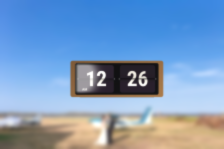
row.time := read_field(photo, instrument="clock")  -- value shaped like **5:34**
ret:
**12:26**
